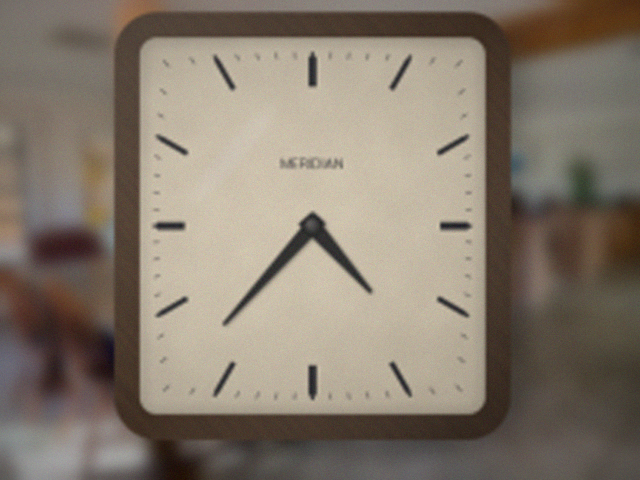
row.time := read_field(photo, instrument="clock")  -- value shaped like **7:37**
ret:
**4:37**
